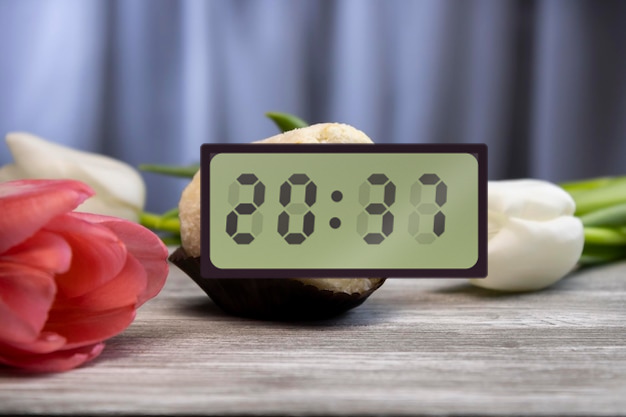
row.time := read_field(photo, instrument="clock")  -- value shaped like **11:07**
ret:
**20:37**
